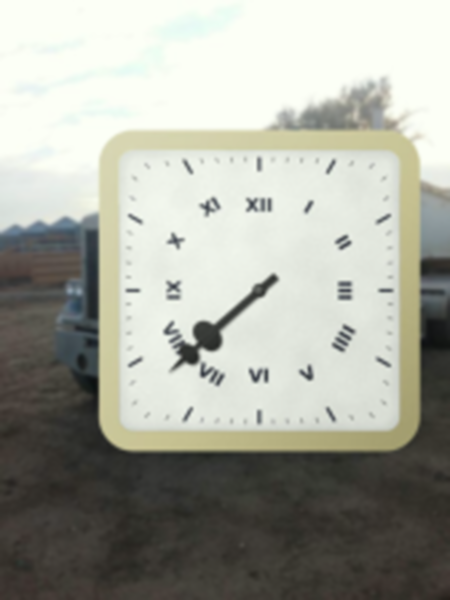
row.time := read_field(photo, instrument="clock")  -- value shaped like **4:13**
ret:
**7:38**
